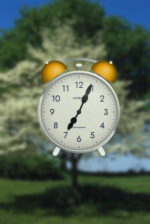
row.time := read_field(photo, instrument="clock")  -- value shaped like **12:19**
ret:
**7:04**
